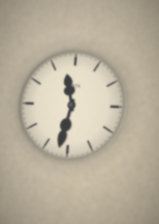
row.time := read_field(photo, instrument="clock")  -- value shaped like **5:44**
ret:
**11:32**
